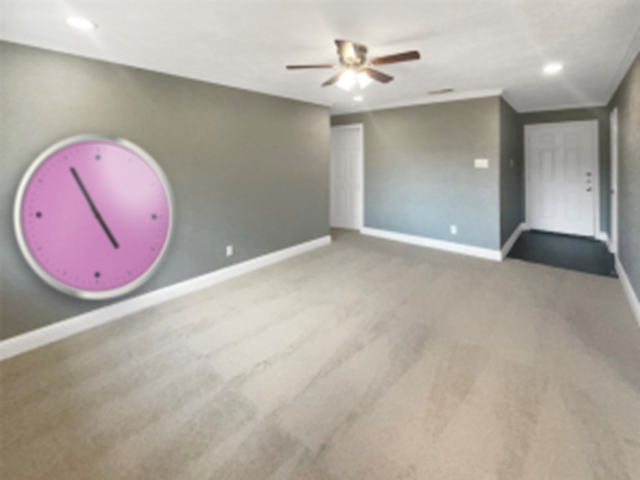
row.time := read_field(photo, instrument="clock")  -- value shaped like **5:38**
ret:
**4:55**
